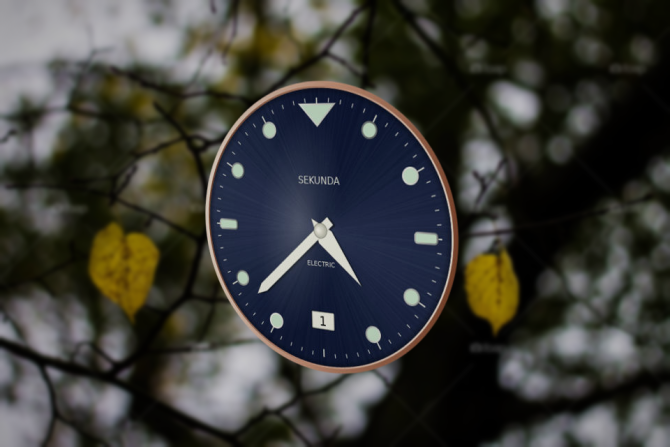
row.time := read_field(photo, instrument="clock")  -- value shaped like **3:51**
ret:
**4:38**
